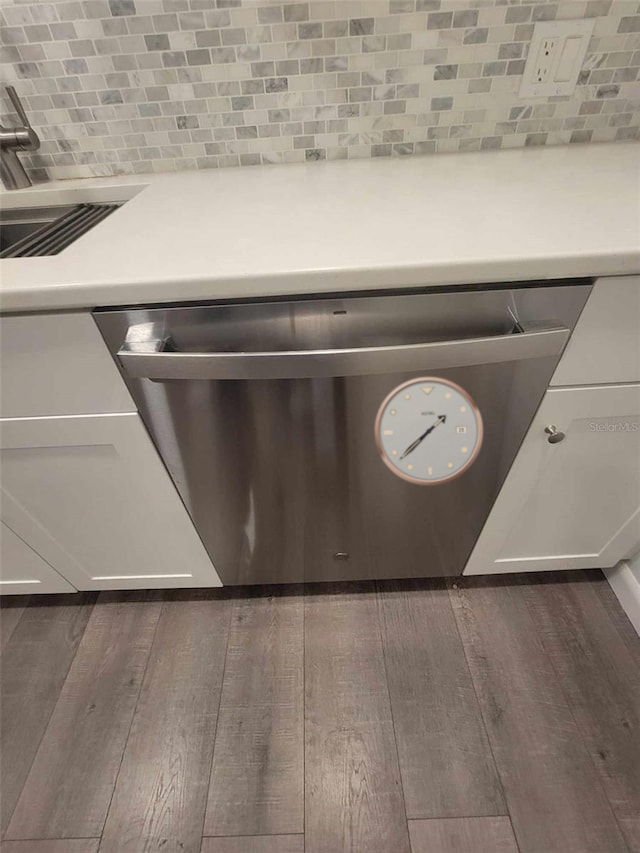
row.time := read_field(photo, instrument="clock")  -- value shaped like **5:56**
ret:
**1:38**
